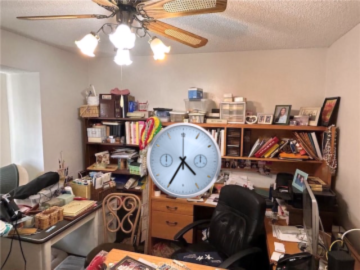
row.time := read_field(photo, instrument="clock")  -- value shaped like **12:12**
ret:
**4:35**
